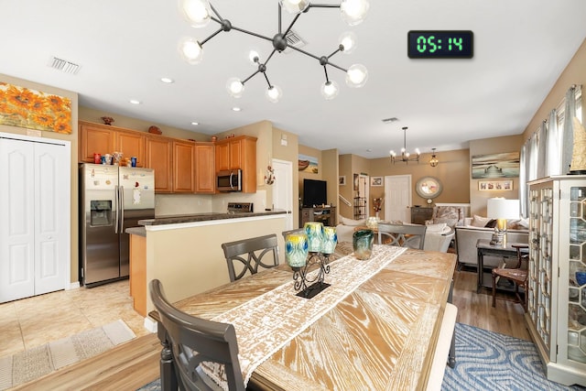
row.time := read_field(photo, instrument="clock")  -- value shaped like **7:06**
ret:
**5:14**
